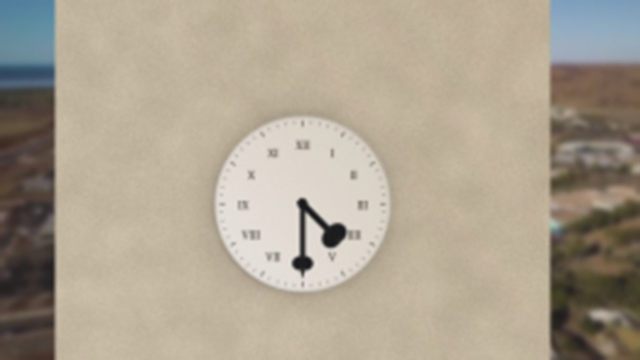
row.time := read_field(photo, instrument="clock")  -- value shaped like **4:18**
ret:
**4:30**
